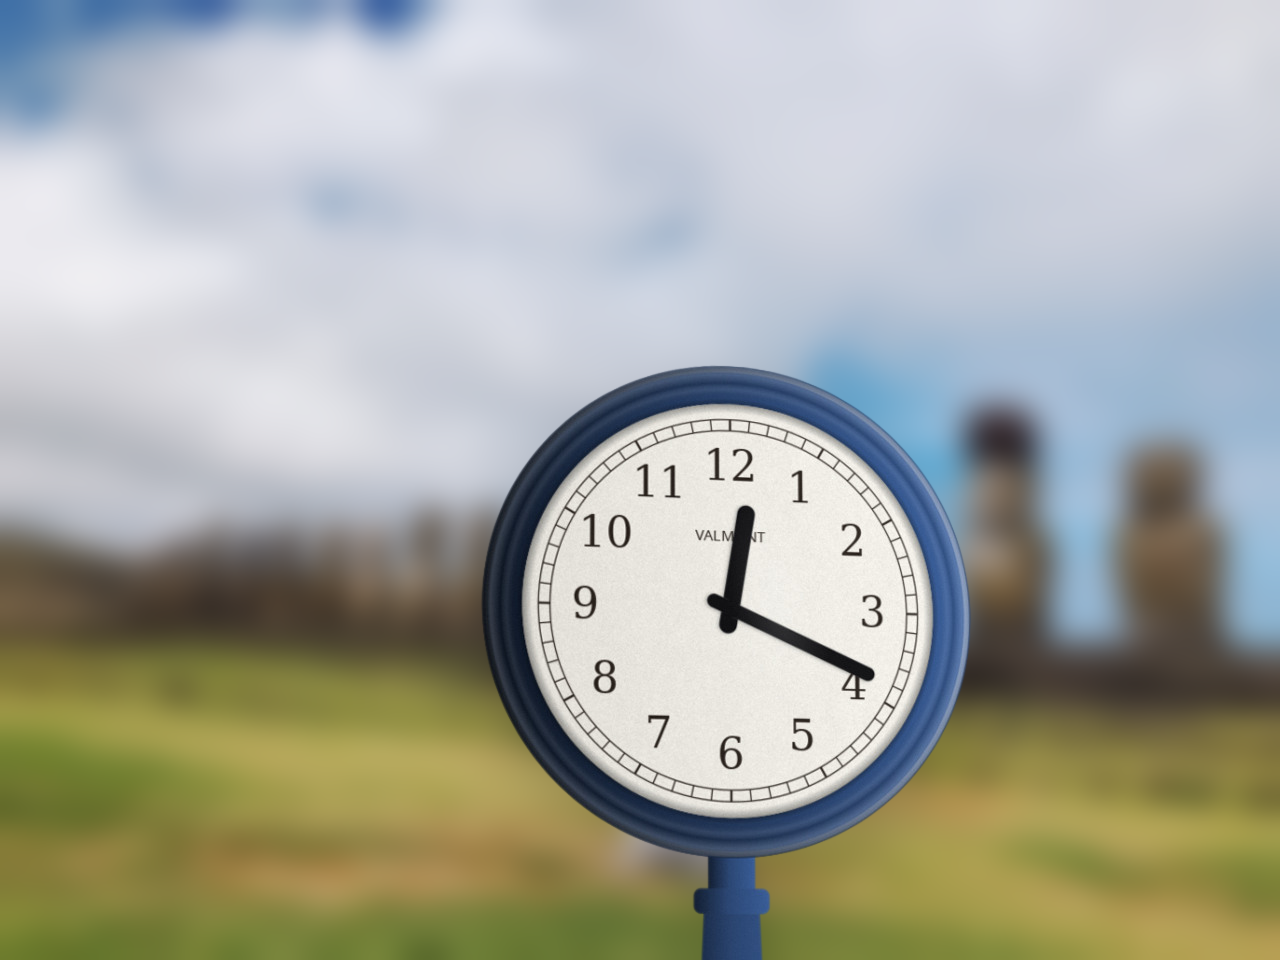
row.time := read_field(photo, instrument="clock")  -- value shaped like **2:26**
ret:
**12:19**
